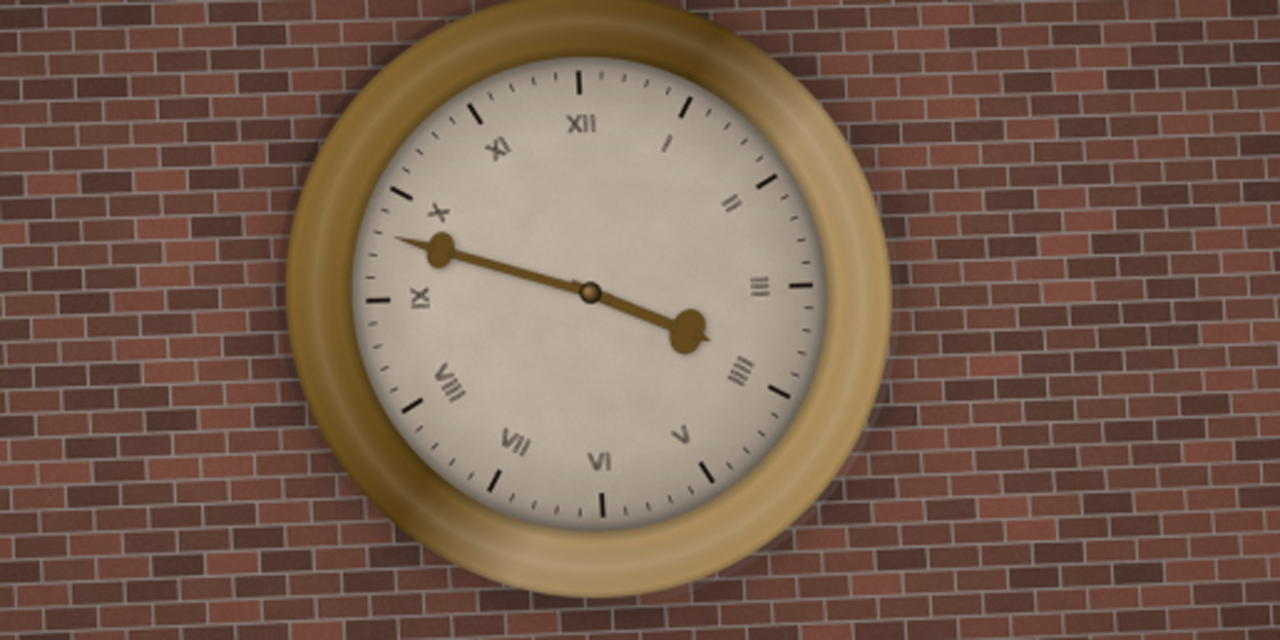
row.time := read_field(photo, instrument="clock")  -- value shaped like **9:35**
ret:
**3:48**
